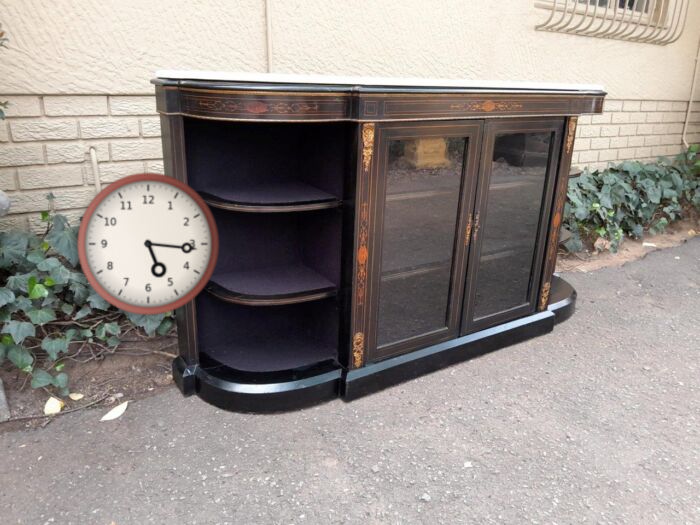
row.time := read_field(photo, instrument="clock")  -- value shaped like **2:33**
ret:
**5:16**
